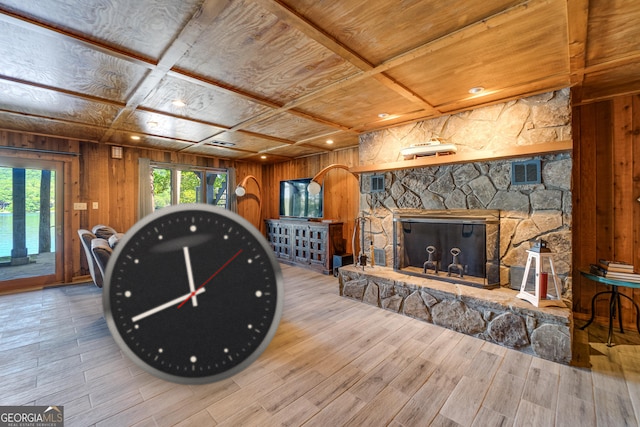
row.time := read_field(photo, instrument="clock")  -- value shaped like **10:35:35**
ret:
**11:41:08**
